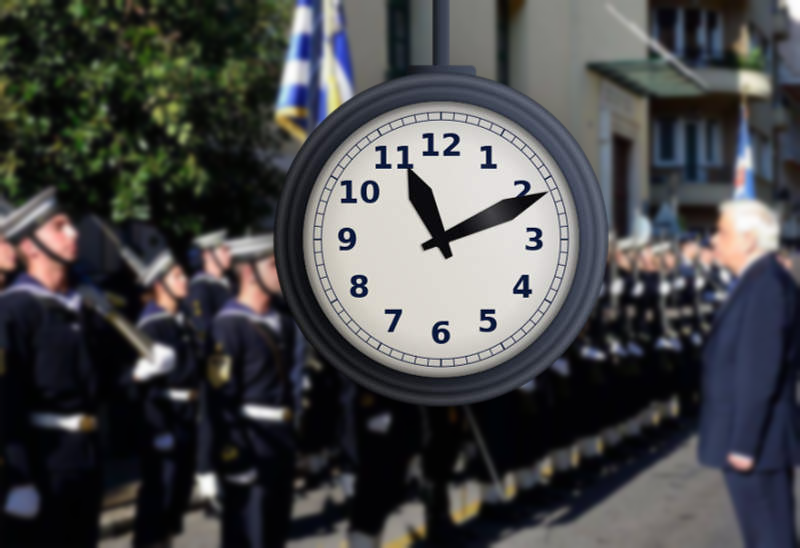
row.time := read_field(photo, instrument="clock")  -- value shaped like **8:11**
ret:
**11:11**
